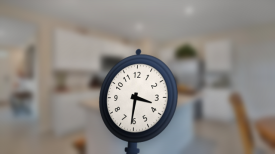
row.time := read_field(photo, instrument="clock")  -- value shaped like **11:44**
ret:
**3:31**
